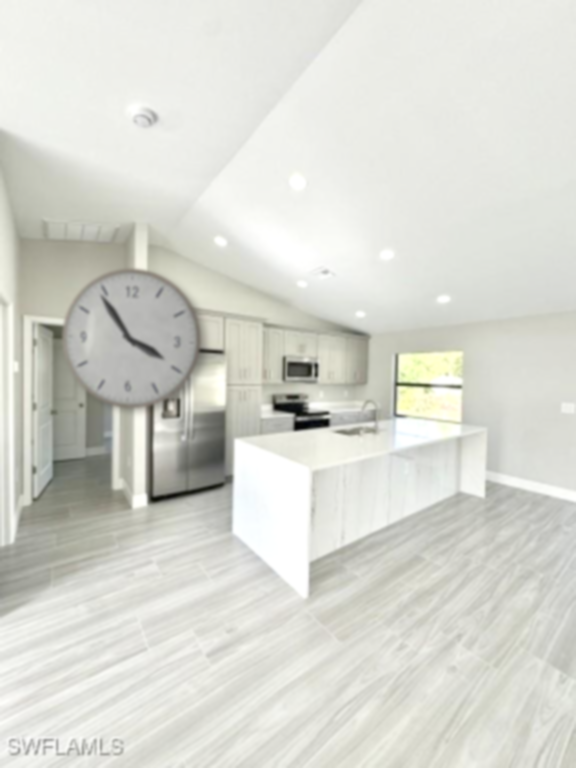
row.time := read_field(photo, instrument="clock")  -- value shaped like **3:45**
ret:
**3:54**
